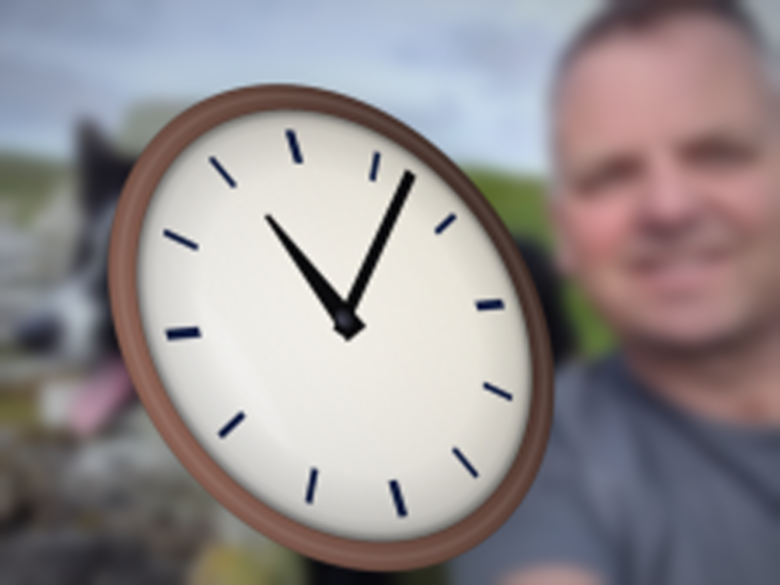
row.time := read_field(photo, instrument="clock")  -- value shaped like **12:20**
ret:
**11:07**
